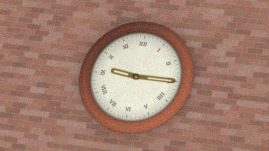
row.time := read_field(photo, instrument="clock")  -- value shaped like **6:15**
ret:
**9:15**
